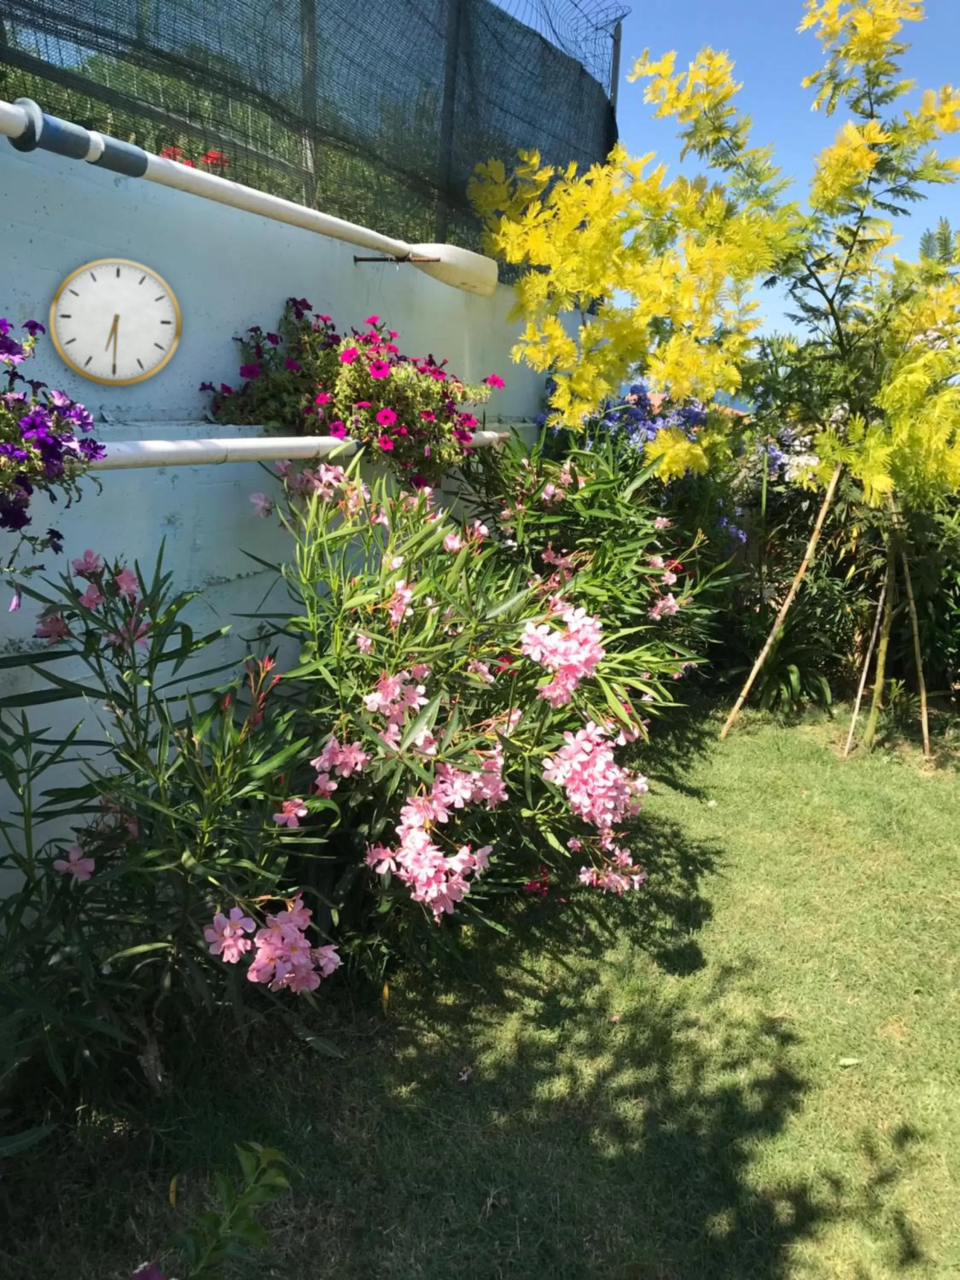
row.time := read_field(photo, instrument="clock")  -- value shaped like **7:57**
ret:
**6:30**
